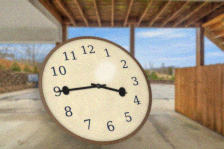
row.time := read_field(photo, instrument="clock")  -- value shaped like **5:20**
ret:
**3:45**
